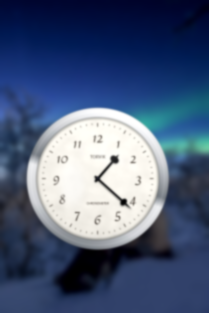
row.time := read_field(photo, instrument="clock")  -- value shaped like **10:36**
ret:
**1:22**
